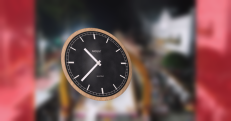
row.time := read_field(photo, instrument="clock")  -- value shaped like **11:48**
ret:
**10:38**
